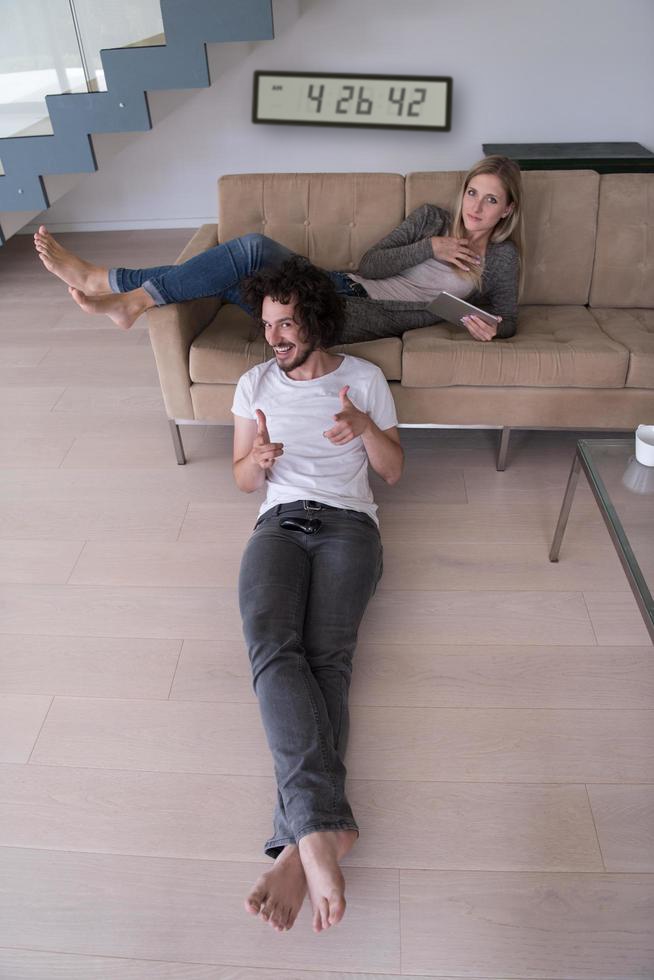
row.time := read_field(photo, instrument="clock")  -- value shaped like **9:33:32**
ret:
**4:26:42**
